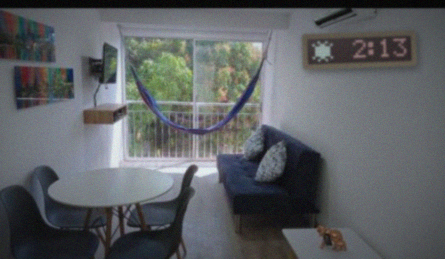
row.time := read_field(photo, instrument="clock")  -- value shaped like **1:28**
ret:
**2:13**
